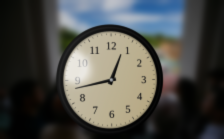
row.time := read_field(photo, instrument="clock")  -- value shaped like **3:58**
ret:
**12:43**
